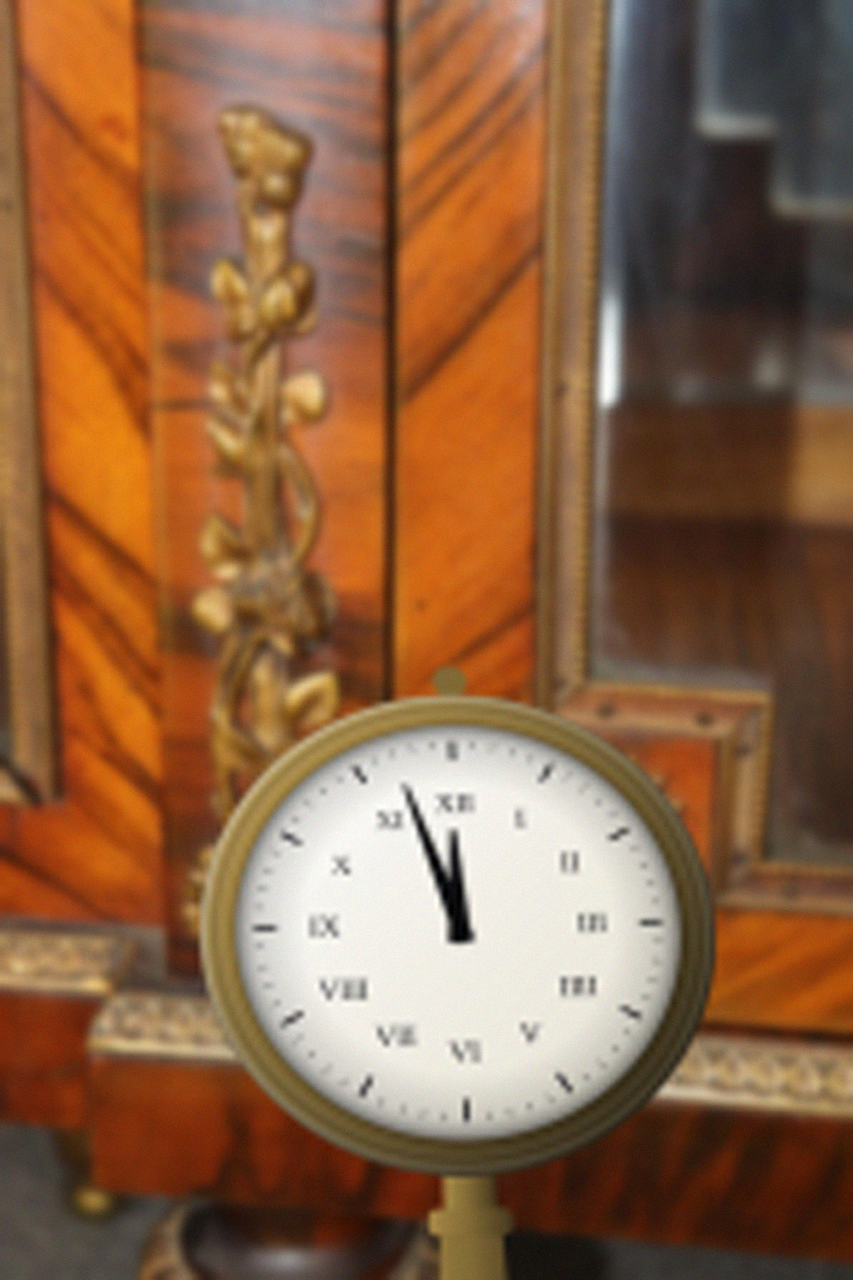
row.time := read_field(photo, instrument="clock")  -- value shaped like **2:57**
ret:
**11:57**
